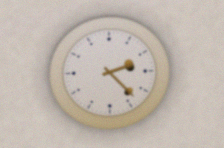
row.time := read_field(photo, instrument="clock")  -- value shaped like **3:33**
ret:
**2:23**
